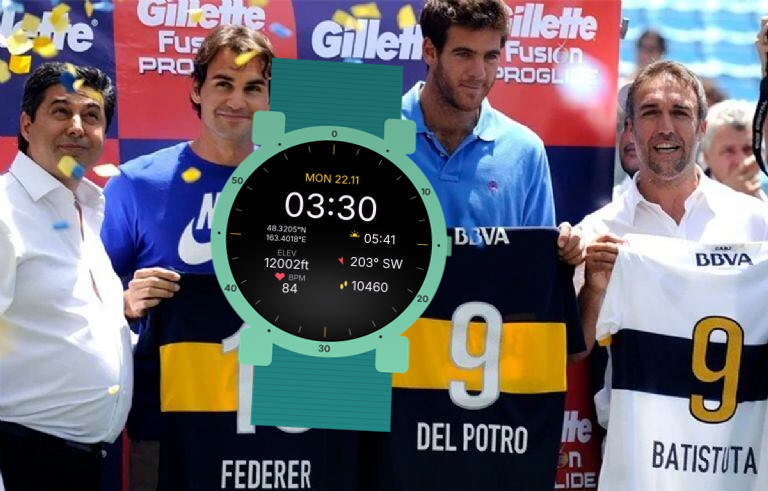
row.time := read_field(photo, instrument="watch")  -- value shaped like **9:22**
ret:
**3:30**
